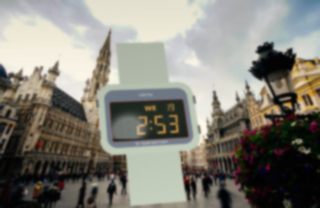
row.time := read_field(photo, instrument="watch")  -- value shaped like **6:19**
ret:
**2:53**
